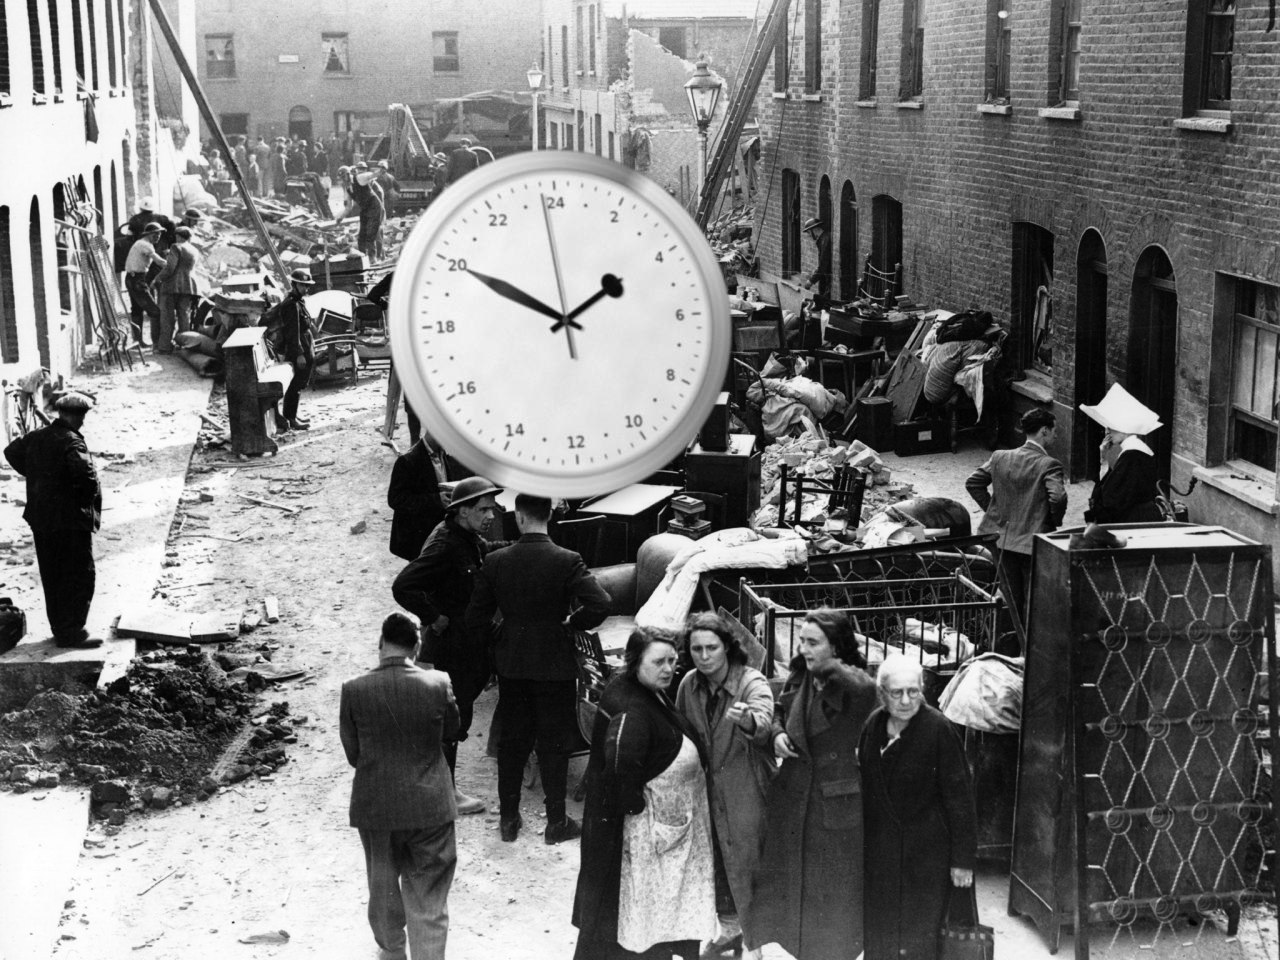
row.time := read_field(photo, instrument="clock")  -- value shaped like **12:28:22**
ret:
**3:49:59**
